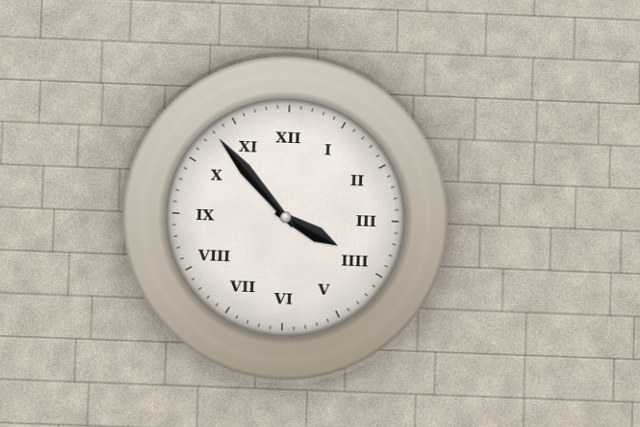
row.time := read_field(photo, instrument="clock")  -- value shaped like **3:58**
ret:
**3:53**
